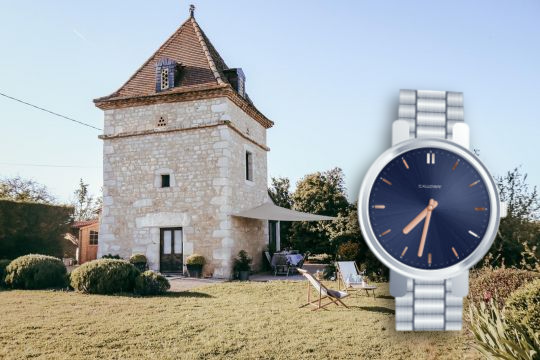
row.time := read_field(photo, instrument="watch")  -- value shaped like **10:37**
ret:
**7:32**
